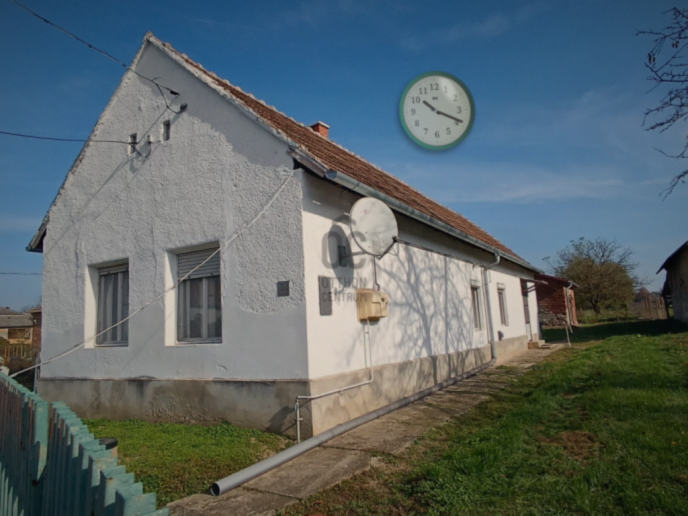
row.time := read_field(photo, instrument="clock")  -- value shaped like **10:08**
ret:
**10:19**
